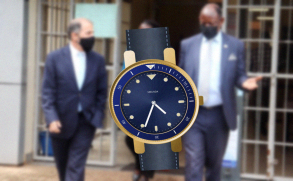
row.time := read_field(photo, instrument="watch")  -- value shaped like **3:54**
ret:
**4:34**
